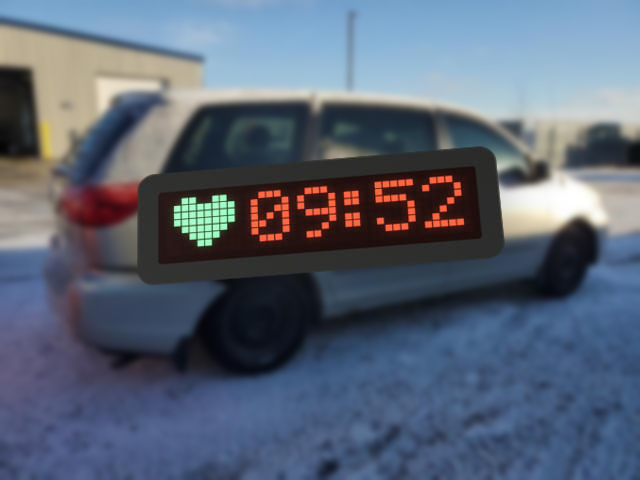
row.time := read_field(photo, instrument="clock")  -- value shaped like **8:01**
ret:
**9:52**
